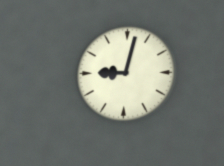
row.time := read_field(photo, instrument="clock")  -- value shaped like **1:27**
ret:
**9:02**
